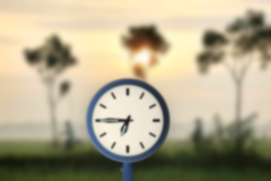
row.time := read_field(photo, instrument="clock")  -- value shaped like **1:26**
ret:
**6:45**
